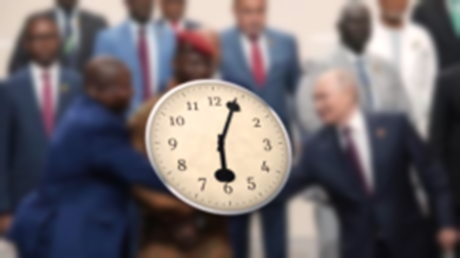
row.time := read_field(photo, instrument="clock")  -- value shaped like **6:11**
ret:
**6:04**
